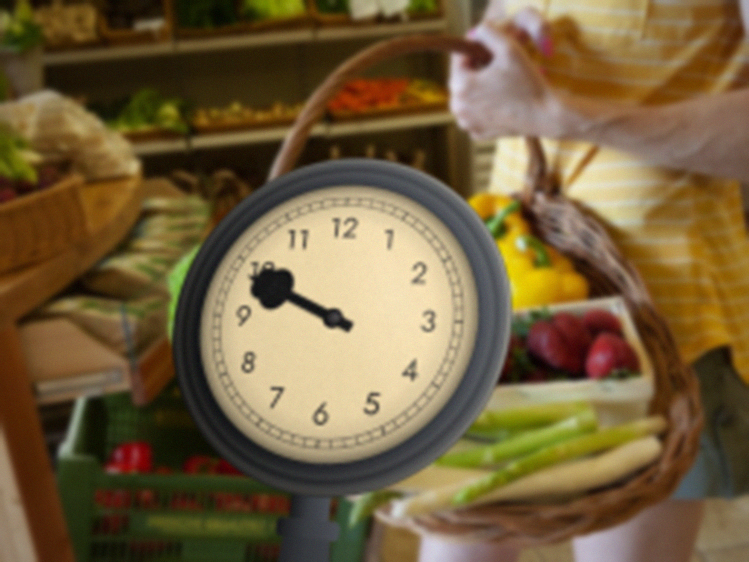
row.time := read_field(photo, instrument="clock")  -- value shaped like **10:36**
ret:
**9:49**
